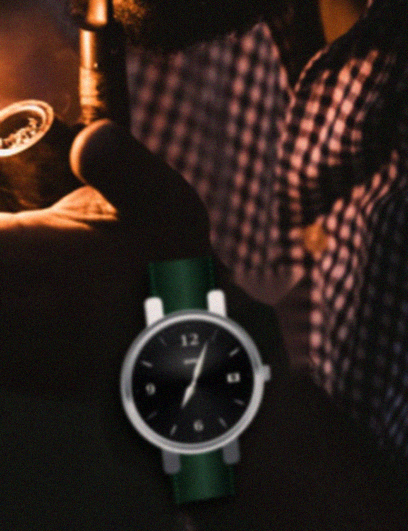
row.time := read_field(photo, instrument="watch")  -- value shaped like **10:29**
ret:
**7:04**
